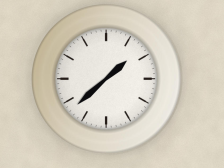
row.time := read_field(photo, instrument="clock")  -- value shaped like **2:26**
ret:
**1:38**
